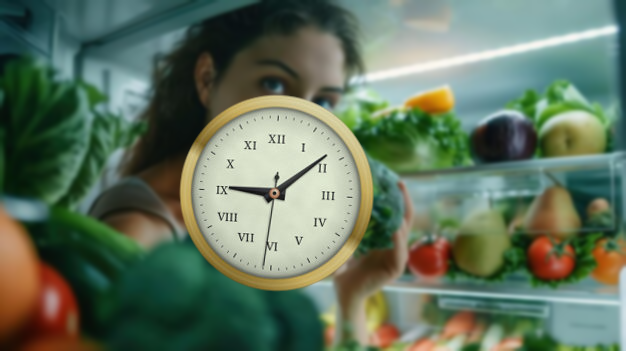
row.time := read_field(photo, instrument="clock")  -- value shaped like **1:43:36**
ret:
**9:08:31**
